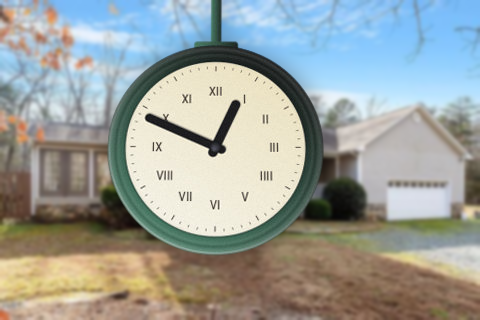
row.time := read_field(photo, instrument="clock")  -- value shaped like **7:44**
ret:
**12:49**
